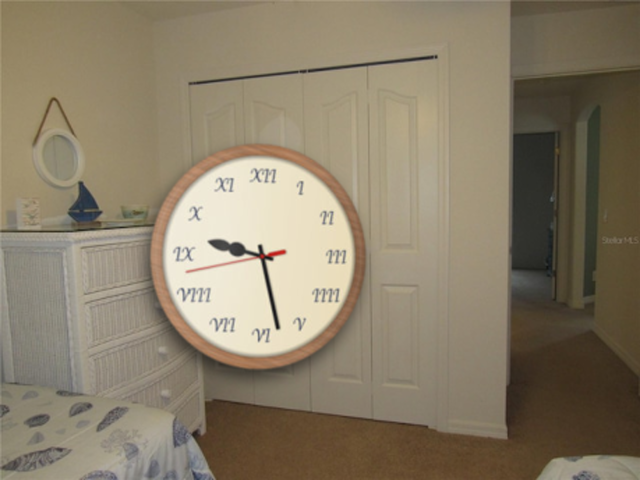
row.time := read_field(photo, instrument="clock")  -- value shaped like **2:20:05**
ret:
**9:27:43**
